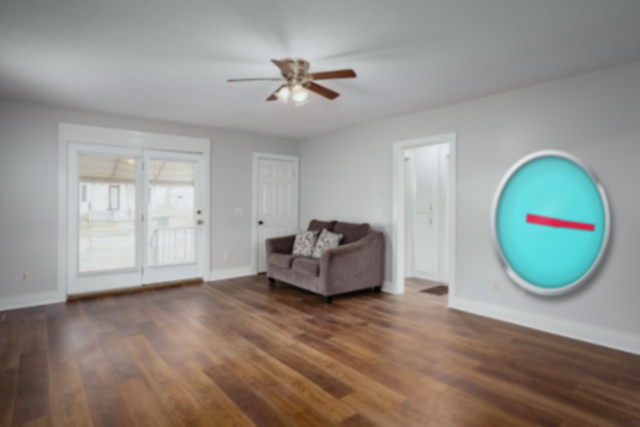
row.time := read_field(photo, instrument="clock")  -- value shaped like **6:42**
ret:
**9:16**
